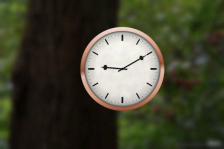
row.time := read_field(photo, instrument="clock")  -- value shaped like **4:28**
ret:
**9:10**
